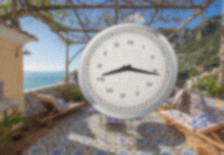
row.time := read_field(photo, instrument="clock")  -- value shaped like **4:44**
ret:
**8:16**
